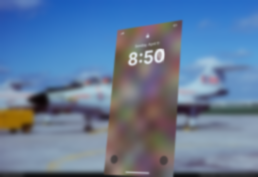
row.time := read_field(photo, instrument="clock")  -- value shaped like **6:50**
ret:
**8:50**
